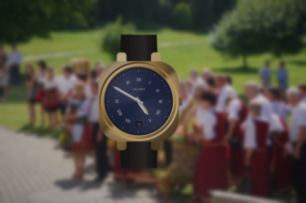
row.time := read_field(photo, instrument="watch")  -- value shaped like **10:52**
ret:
**4:50**
